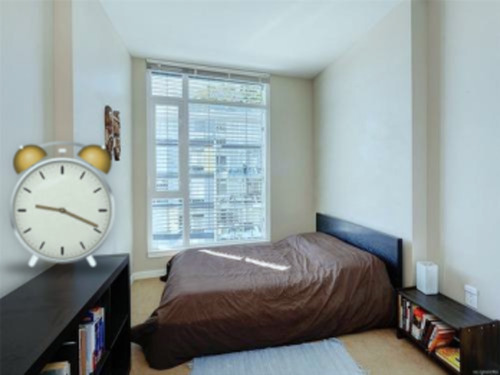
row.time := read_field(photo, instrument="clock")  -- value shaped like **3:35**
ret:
**9:19**
